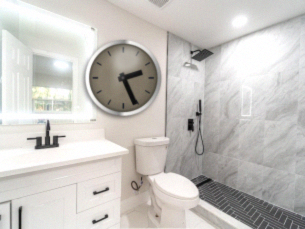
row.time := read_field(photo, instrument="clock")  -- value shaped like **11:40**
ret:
**2:26**
